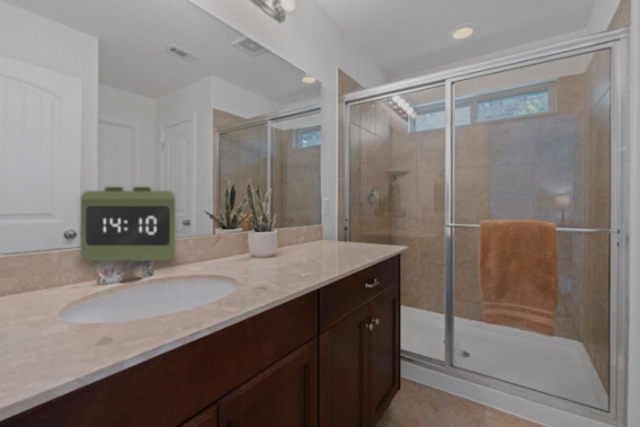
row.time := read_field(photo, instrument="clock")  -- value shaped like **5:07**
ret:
**14:10**
